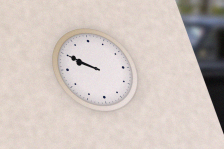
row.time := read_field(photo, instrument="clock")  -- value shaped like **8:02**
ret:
**9:50**
